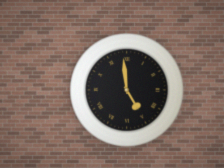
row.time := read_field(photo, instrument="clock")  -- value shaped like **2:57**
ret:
**4:59**
